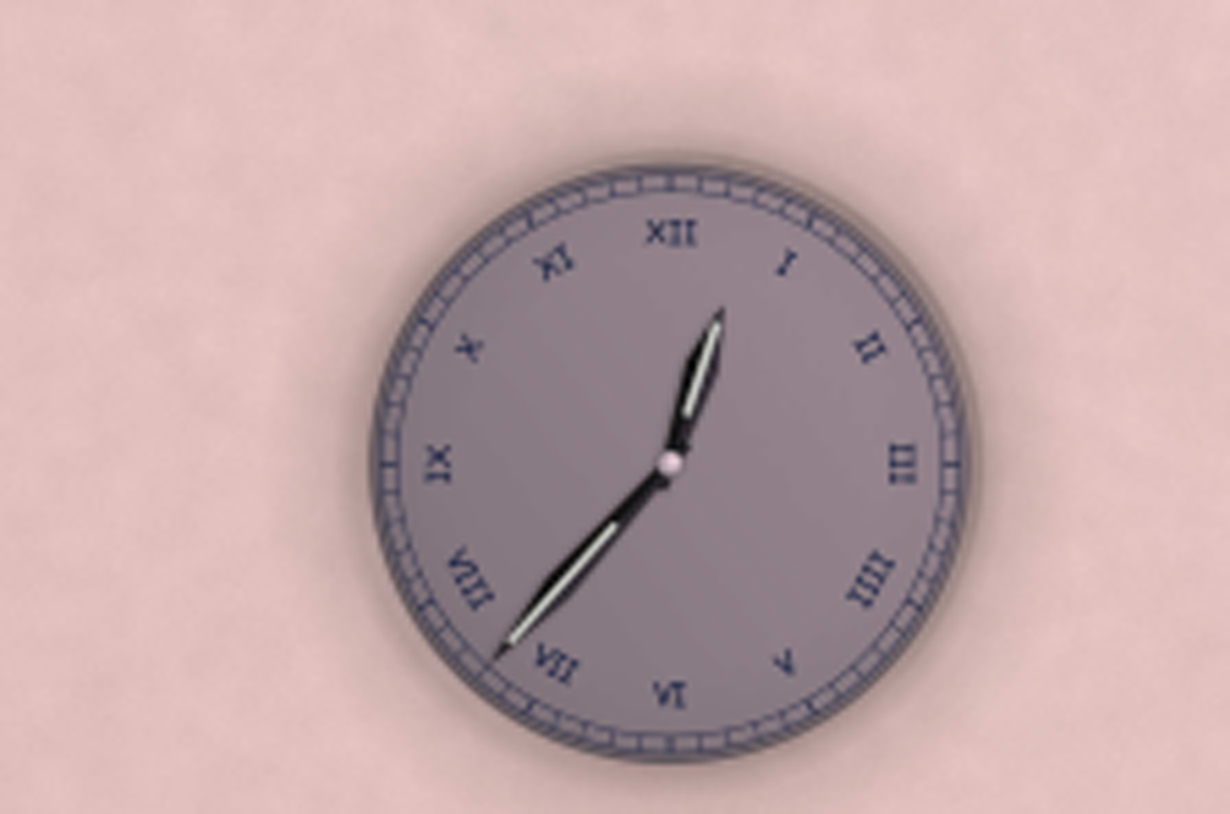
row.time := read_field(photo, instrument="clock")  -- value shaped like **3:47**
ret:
**12:37**
